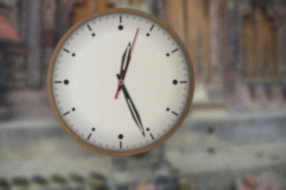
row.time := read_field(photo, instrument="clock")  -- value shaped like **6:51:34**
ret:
**12:26:03**
